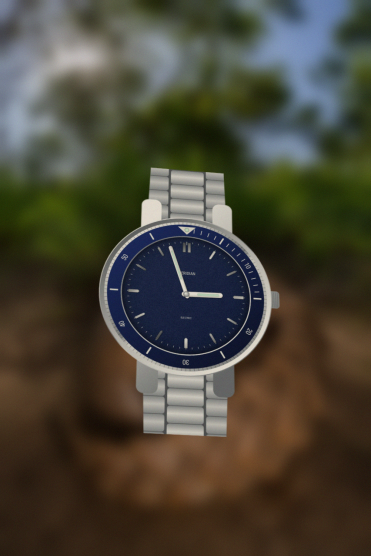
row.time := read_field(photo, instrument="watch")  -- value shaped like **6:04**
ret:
**2:57**
